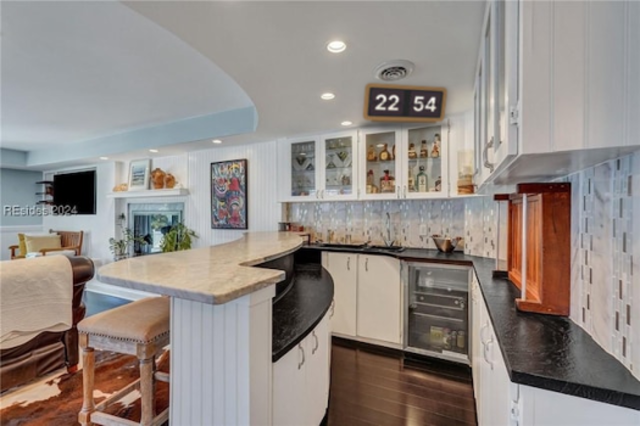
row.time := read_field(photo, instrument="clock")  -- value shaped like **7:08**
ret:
**22:54**
